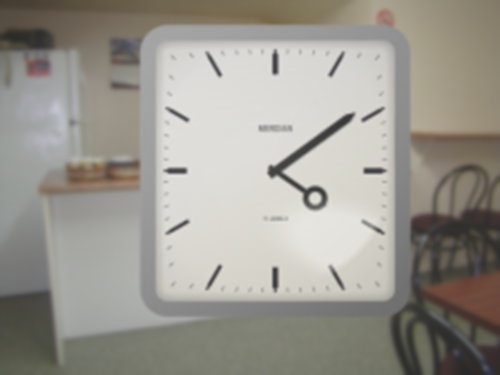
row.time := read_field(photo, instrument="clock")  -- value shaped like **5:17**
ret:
**4:09**
